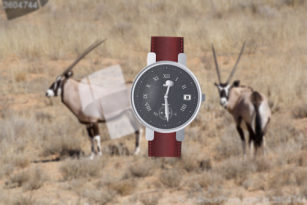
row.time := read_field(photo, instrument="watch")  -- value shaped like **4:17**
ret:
**12:29**
